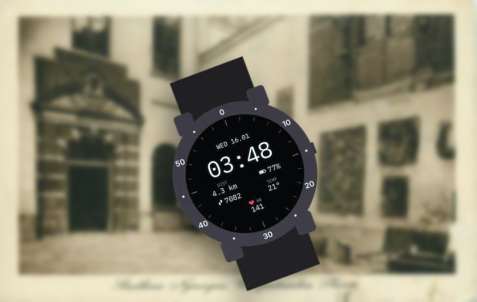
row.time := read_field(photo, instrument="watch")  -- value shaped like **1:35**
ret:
**3:48**
